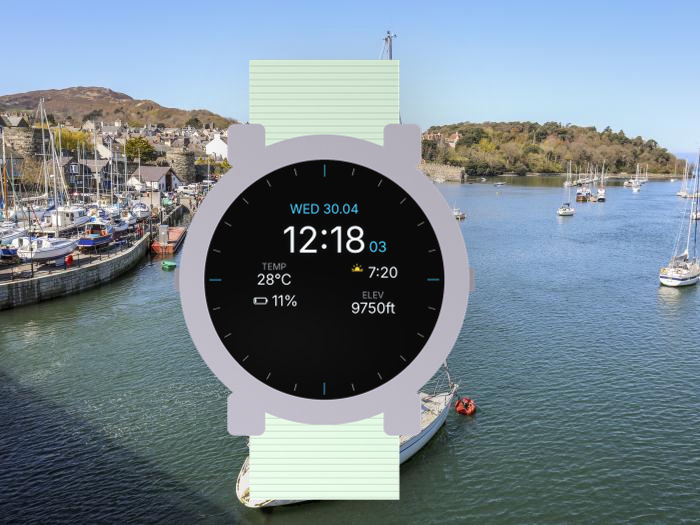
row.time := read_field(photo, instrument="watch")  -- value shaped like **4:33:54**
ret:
**12:18:03**
